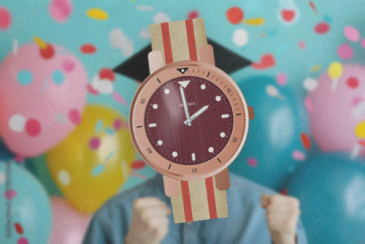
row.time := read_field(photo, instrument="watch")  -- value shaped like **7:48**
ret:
**1:59**
